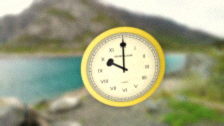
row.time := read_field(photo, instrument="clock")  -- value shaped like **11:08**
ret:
**10:00**
